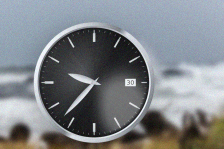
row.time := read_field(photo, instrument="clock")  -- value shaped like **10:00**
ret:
**9:37**
